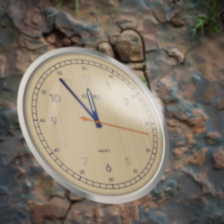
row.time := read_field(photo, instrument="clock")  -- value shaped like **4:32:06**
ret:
**11:54:17**
